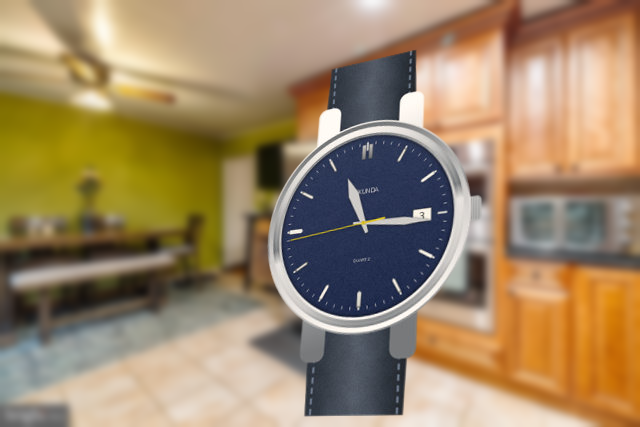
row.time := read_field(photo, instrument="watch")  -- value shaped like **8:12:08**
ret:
**11:15:44**
